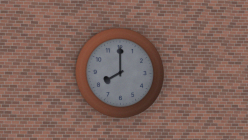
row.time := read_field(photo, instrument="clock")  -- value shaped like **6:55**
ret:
**8:00**
